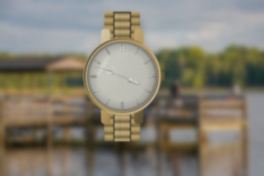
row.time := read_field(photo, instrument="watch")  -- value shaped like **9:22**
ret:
**3:48**
